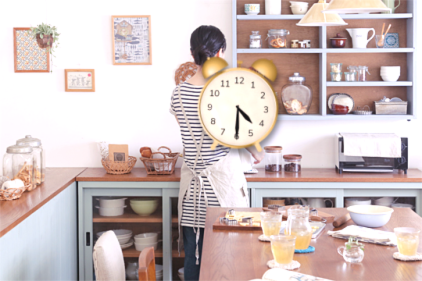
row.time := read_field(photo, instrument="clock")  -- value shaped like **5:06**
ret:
**4:30**
